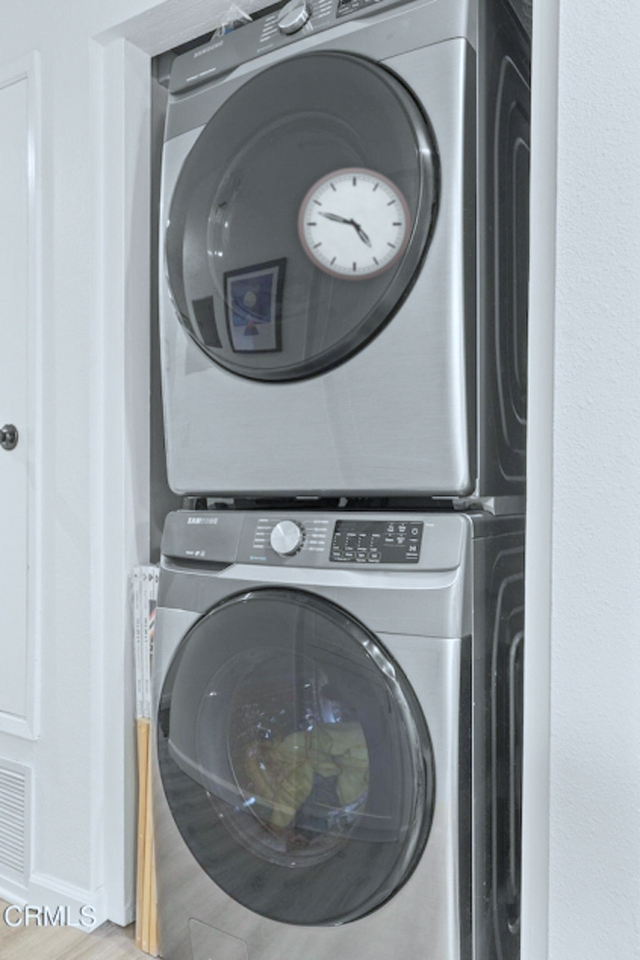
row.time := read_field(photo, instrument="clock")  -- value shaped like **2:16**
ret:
**4:48**
